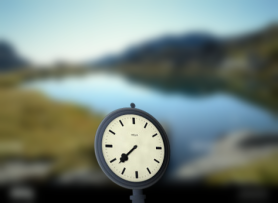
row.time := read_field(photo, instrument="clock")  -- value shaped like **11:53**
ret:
**7:38**
